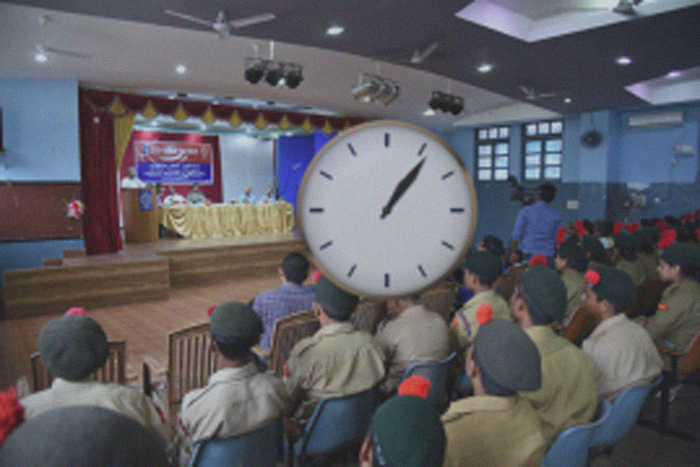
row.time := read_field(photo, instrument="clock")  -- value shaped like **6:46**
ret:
**1:06**
